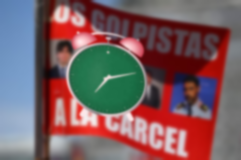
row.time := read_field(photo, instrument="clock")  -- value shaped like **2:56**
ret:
**7:12**
